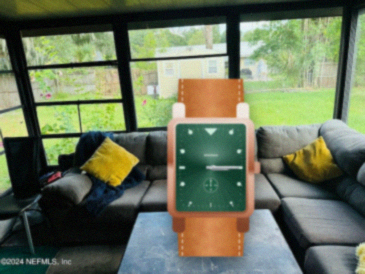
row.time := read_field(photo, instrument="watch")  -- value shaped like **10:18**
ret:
**3:15**
